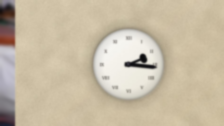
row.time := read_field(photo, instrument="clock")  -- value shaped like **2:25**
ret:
**2:16**
